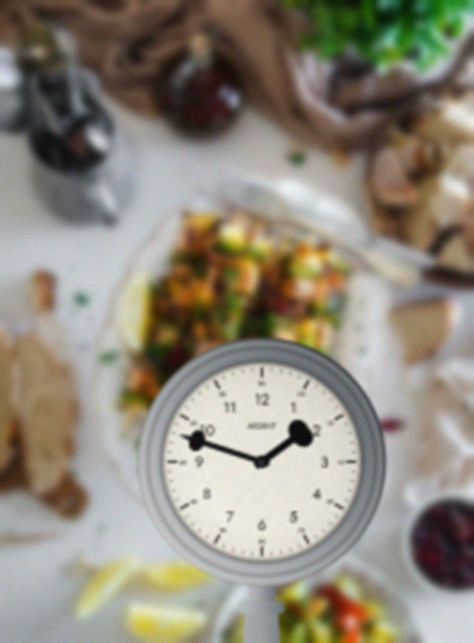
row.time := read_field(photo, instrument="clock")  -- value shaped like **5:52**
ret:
**1:48**
